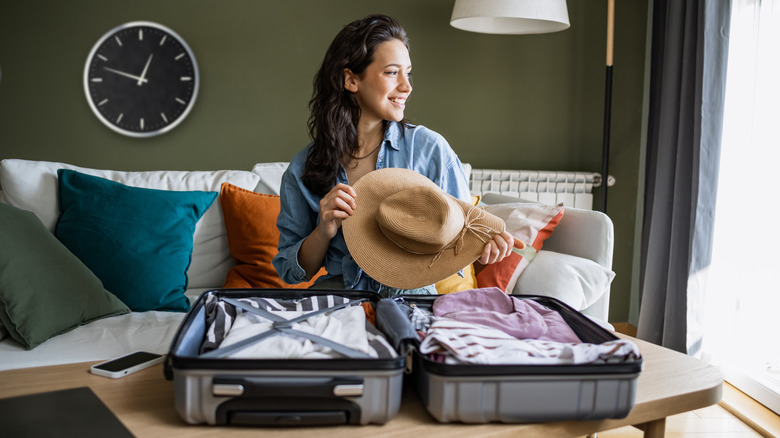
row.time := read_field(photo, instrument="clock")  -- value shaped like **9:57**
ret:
**12:48**
